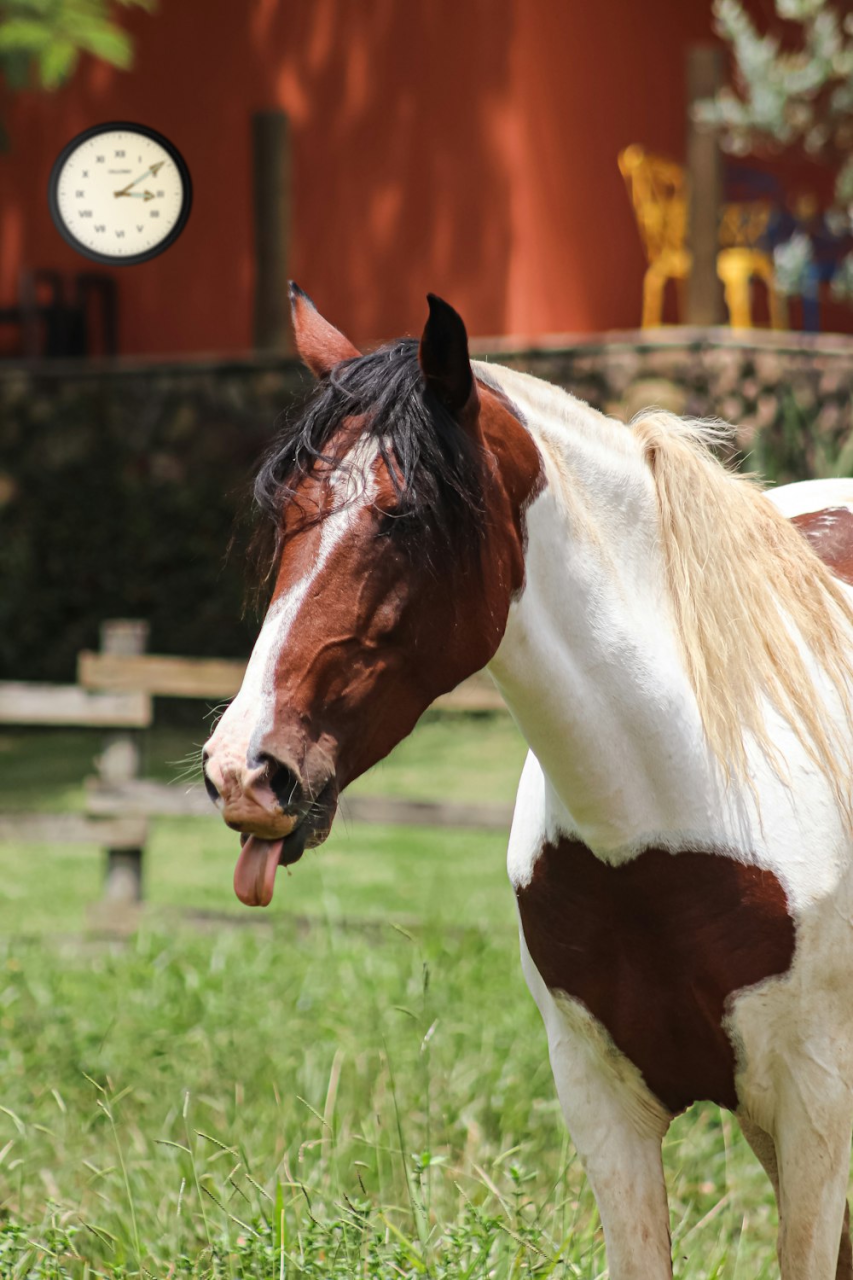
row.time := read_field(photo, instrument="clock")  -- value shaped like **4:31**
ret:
**3:09**
